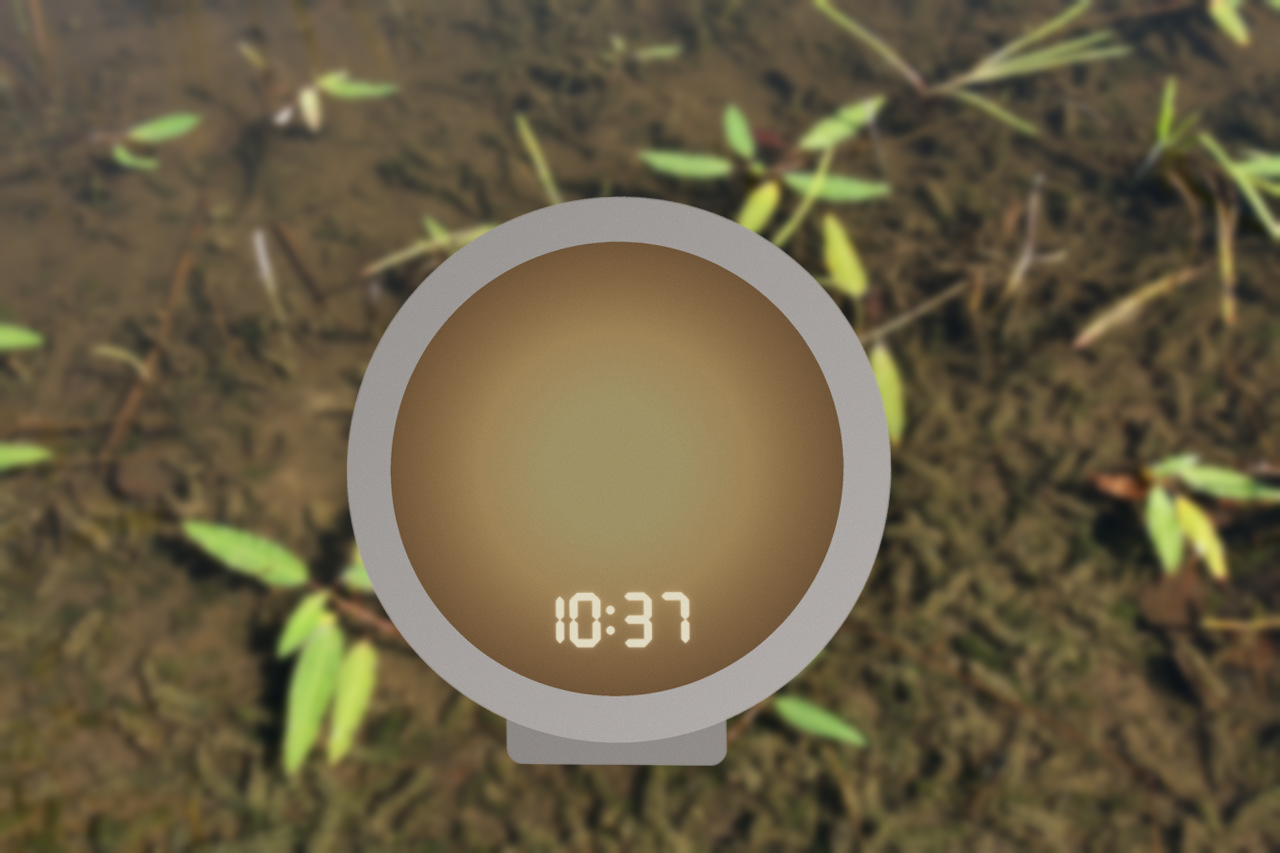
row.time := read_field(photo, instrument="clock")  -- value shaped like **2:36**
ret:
**10:37**
